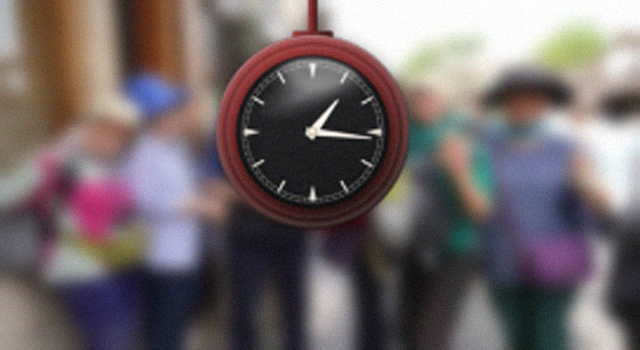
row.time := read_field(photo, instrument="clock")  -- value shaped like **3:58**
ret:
**1:16**
